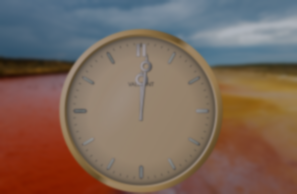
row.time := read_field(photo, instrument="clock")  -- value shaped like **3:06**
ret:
**12:01**
